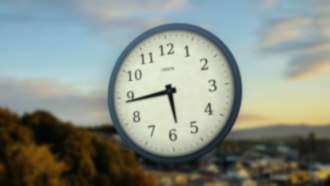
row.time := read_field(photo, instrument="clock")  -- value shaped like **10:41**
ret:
**5:44**
